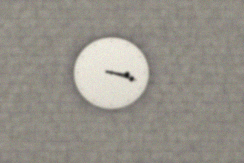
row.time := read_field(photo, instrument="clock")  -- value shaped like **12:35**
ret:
**3:18**
